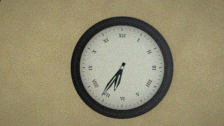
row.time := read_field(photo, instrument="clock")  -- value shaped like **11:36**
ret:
**6:36**
